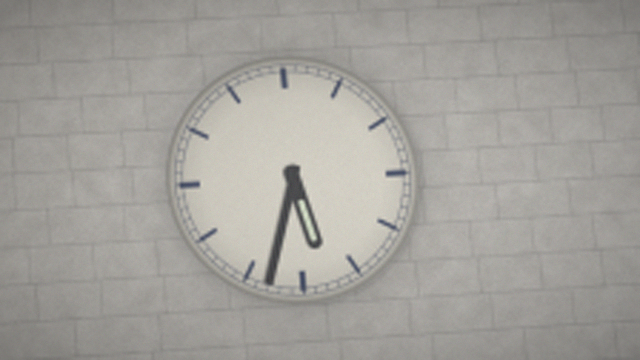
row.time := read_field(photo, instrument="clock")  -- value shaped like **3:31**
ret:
**5:33**
